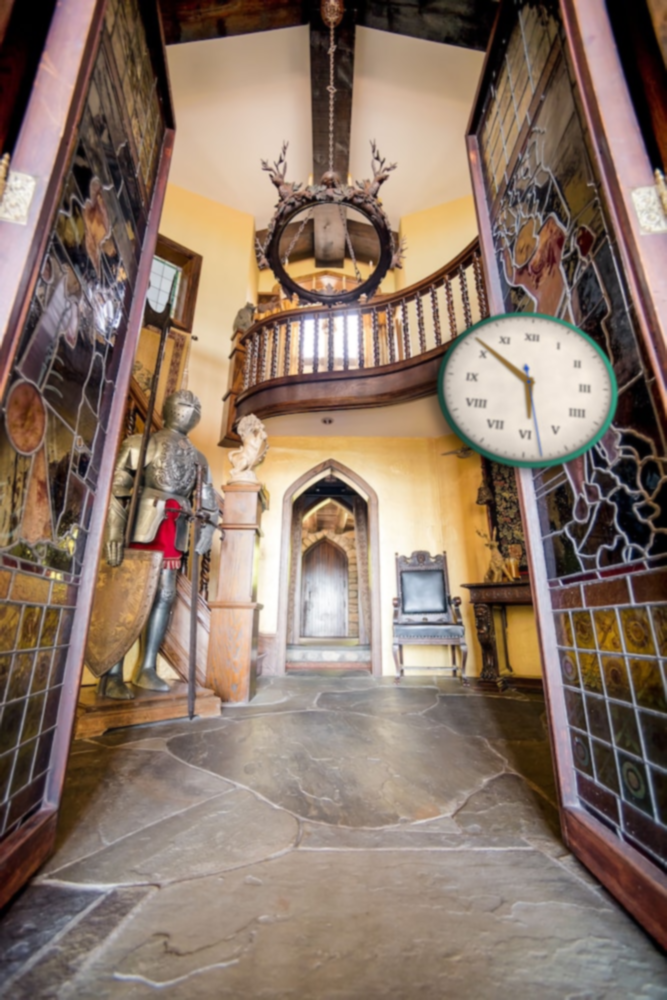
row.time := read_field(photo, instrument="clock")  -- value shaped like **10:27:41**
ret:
**5:51:28**
